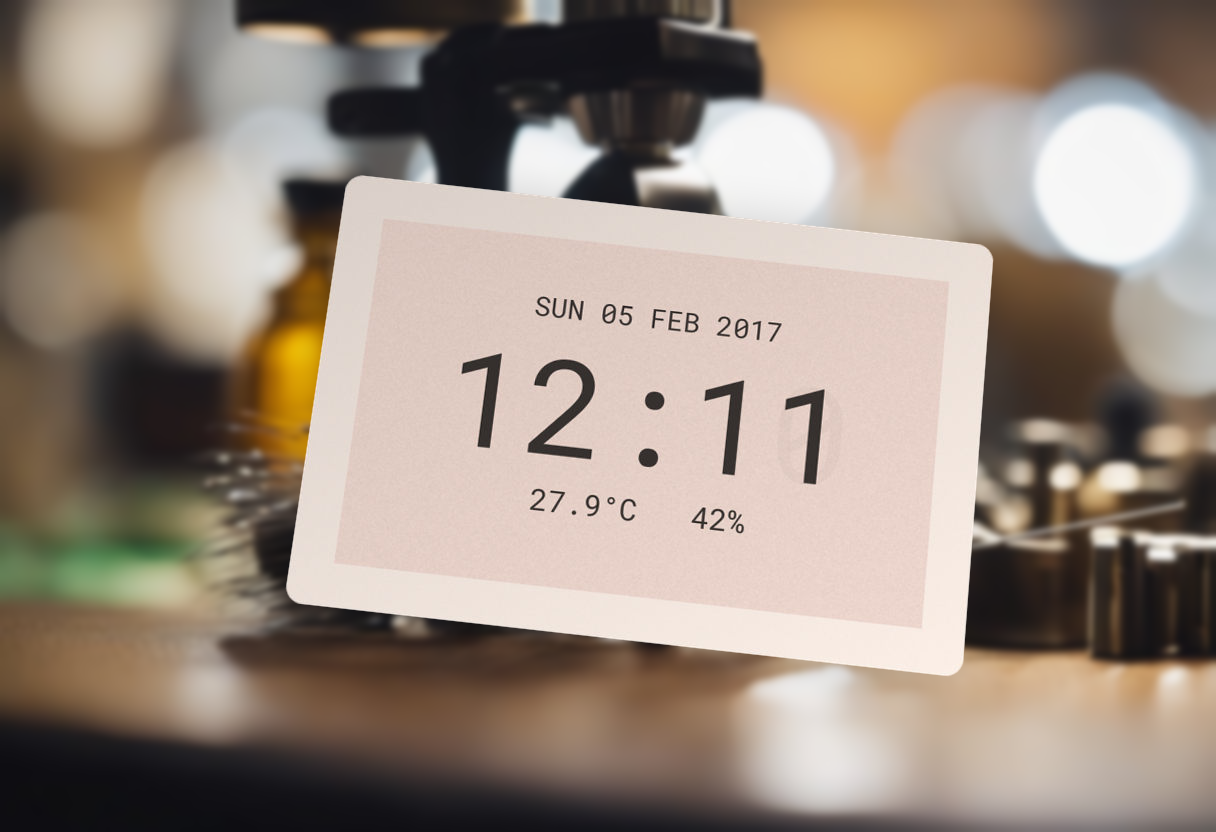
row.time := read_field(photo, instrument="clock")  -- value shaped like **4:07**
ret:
**12:11**
